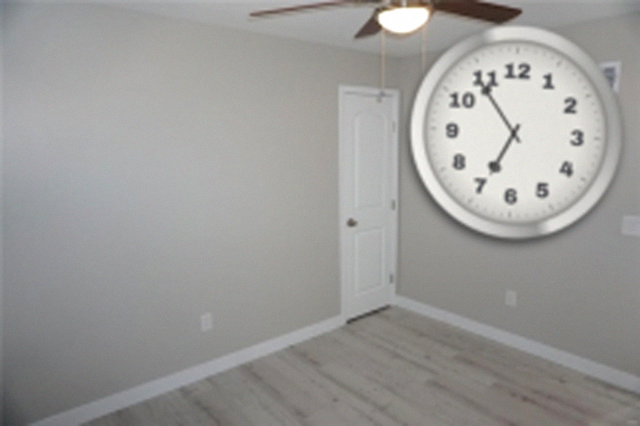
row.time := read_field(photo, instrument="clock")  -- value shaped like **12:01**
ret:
**6:54**
